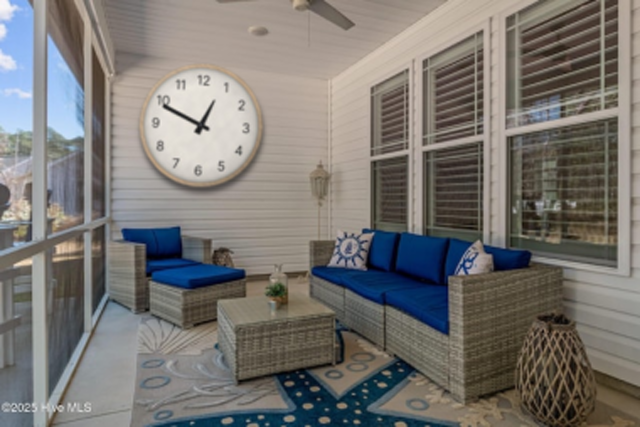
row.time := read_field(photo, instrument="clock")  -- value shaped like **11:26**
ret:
**12:49**
